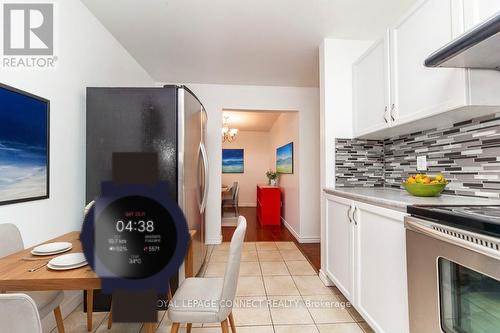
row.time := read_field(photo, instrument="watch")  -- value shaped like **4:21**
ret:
**4:38**
